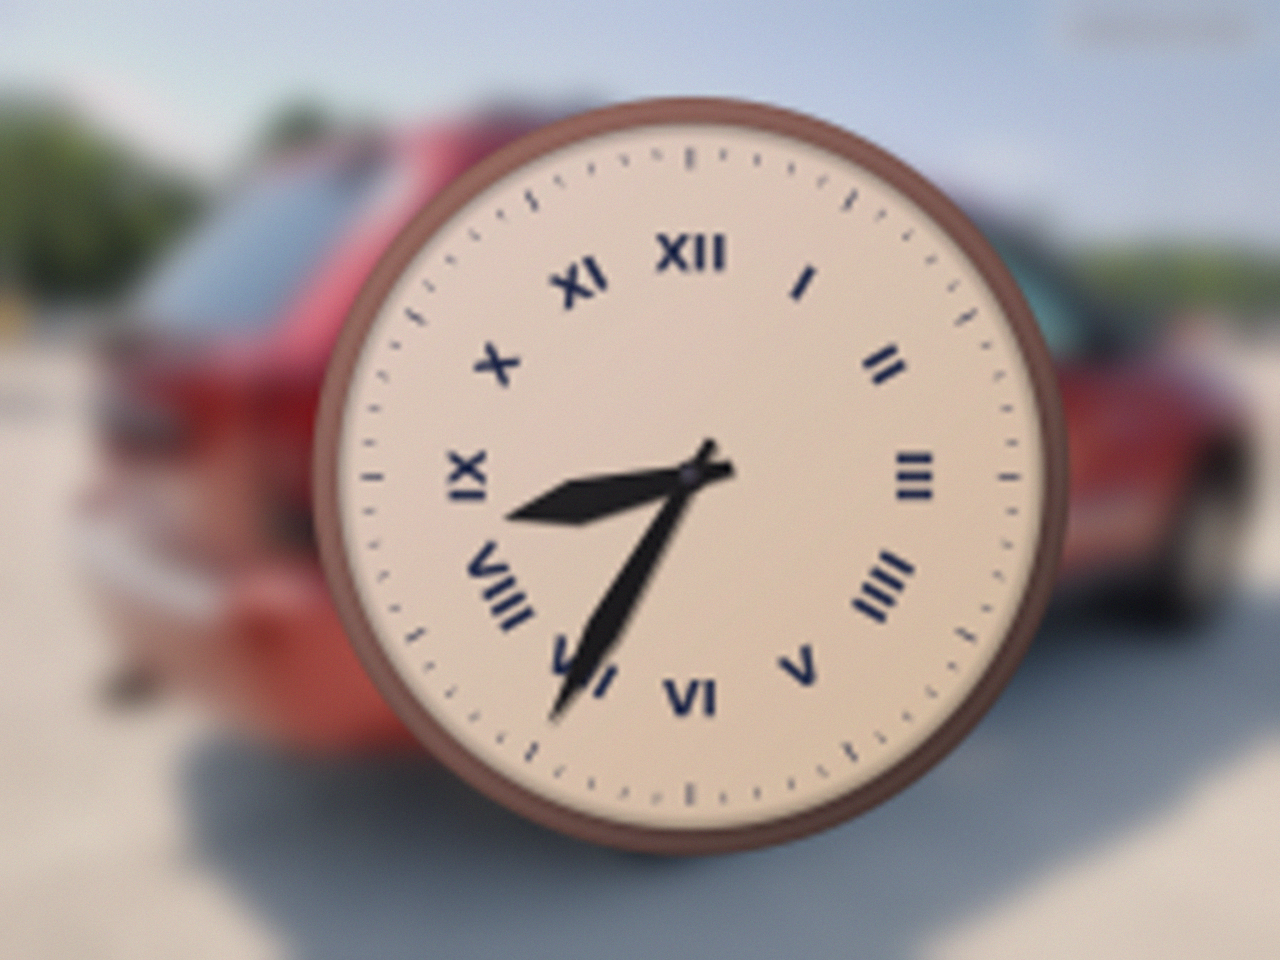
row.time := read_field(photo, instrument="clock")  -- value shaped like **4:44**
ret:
**8:35**
